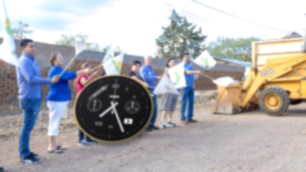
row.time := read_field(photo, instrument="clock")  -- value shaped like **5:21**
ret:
**7:26**
